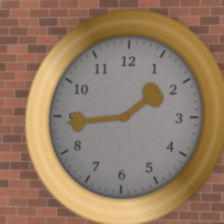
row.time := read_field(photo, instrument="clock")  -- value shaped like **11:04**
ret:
**1:44**
